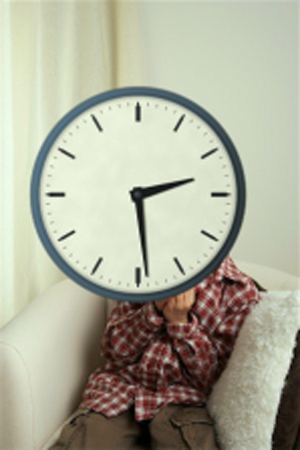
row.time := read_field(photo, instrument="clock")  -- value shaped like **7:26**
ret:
**2:29**
